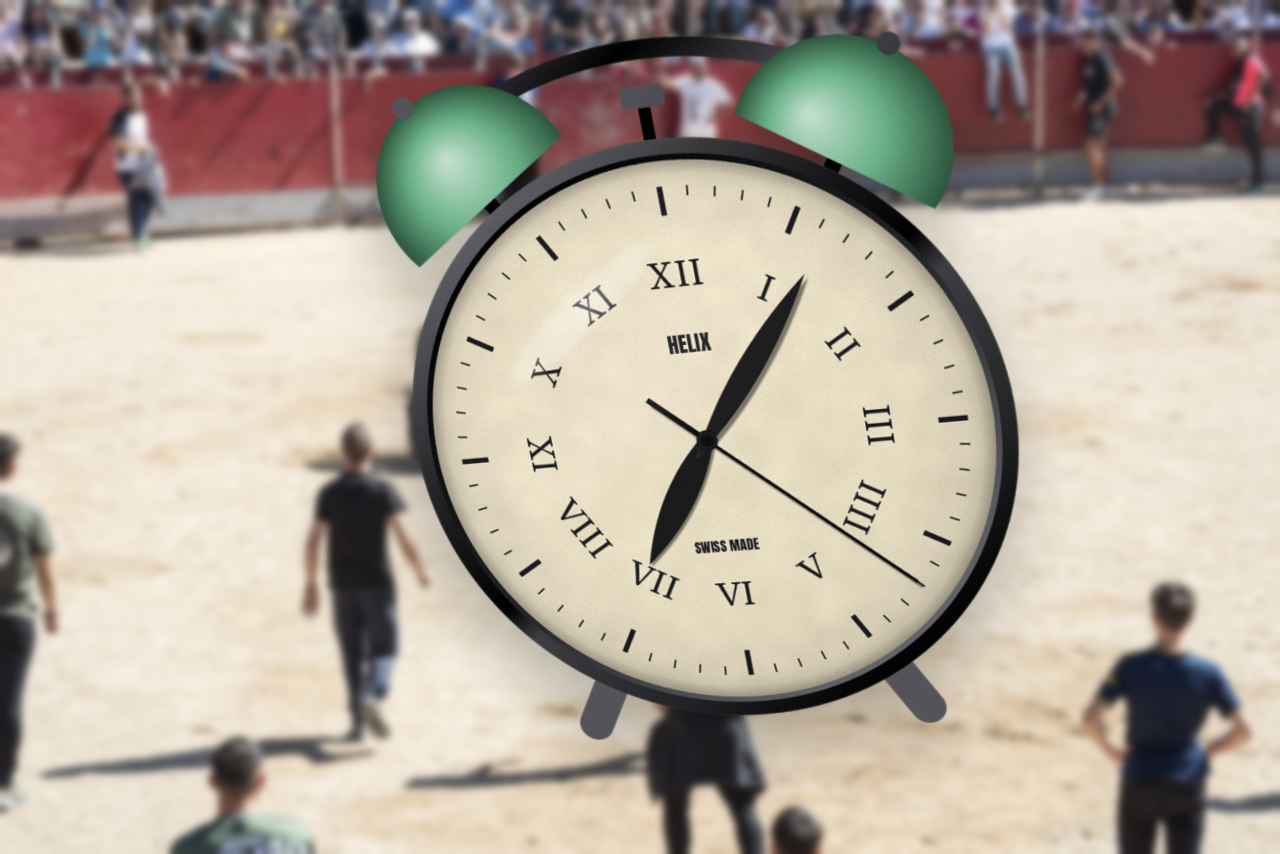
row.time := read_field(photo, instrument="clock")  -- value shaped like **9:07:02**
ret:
**7:06:22**
